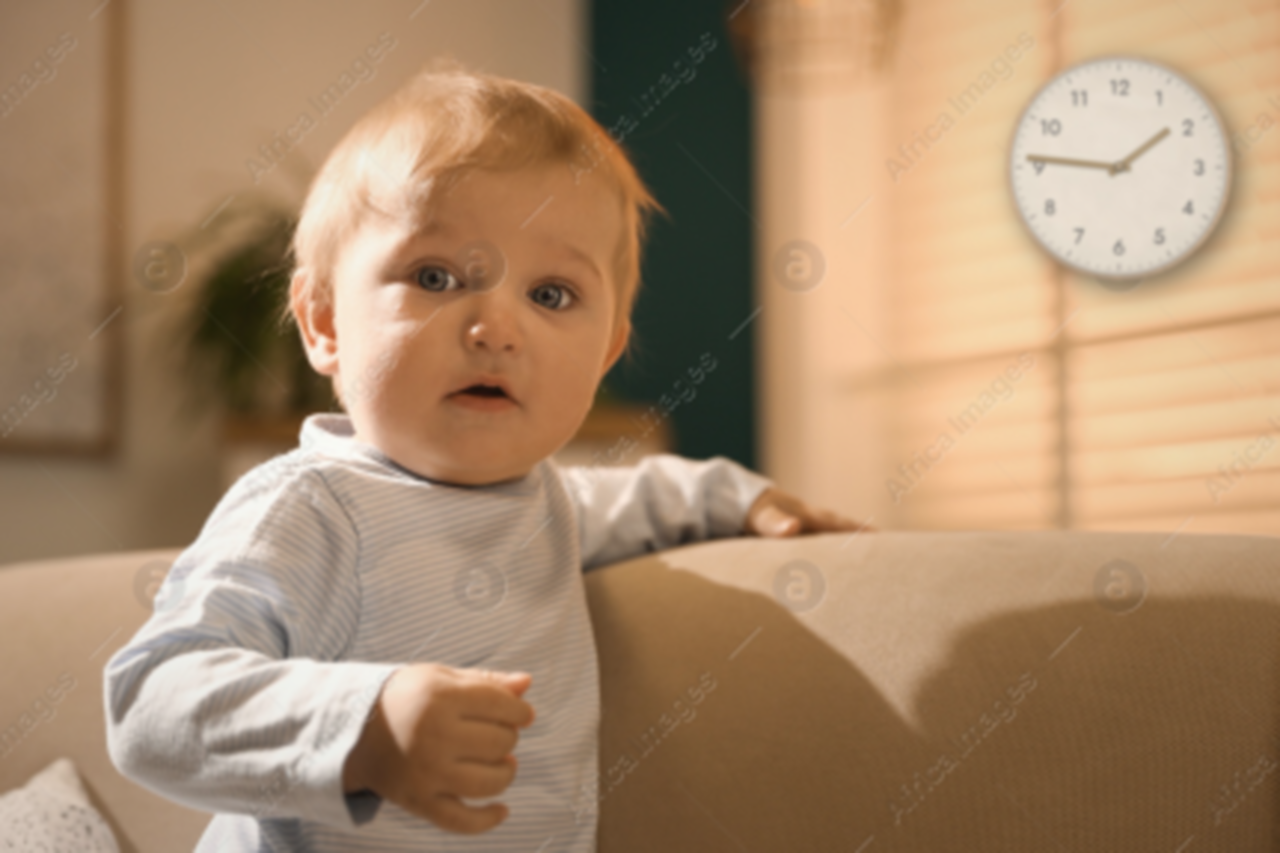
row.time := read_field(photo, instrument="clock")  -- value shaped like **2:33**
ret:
**1:46**
